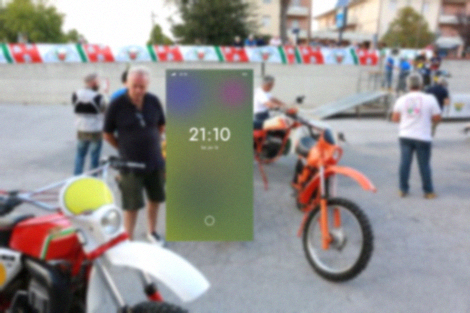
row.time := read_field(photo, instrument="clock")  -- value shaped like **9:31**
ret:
**21:10**
